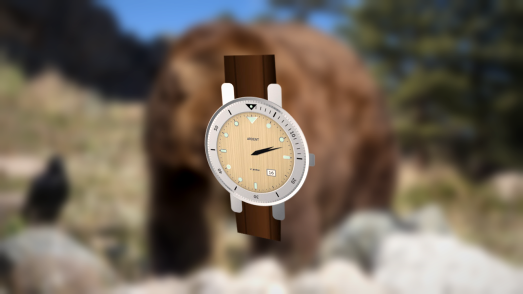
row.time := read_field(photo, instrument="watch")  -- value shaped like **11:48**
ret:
**2:12**
